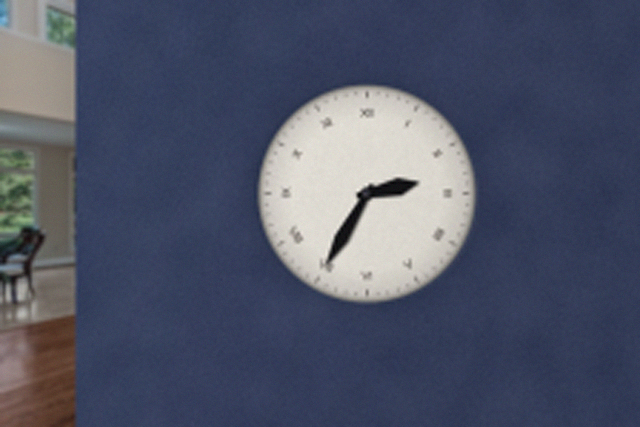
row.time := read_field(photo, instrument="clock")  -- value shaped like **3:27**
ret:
**2:35**
